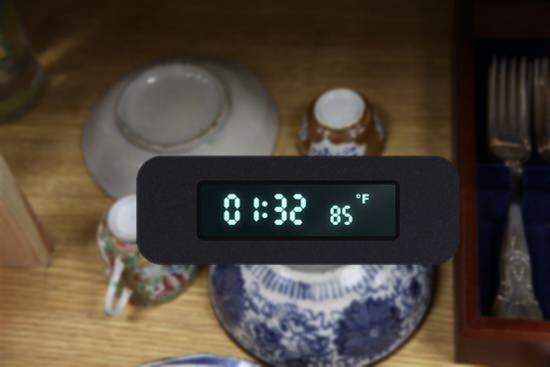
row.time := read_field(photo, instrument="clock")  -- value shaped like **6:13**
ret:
**1:32**
